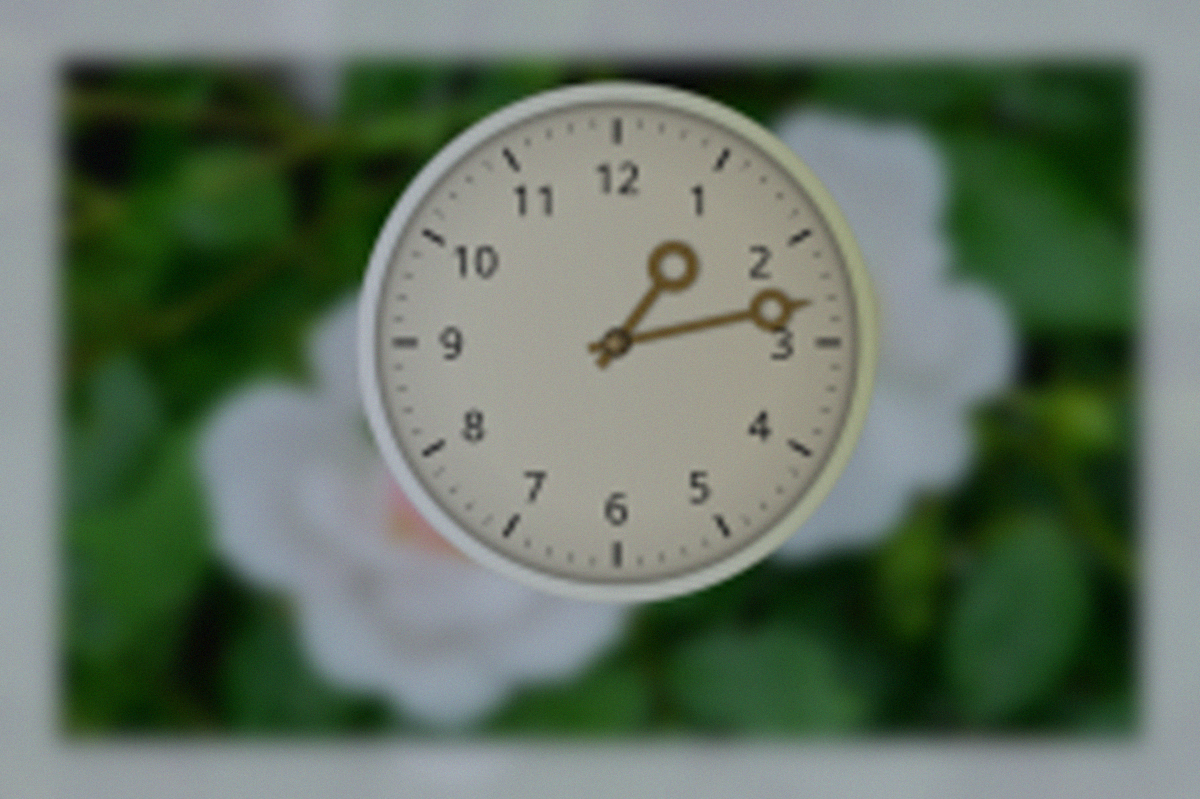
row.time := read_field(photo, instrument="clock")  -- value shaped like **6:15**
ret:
**1:13**
